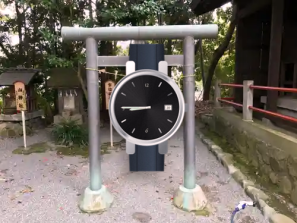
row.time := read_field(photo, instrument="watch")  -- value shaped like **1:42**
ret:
**8:45**
